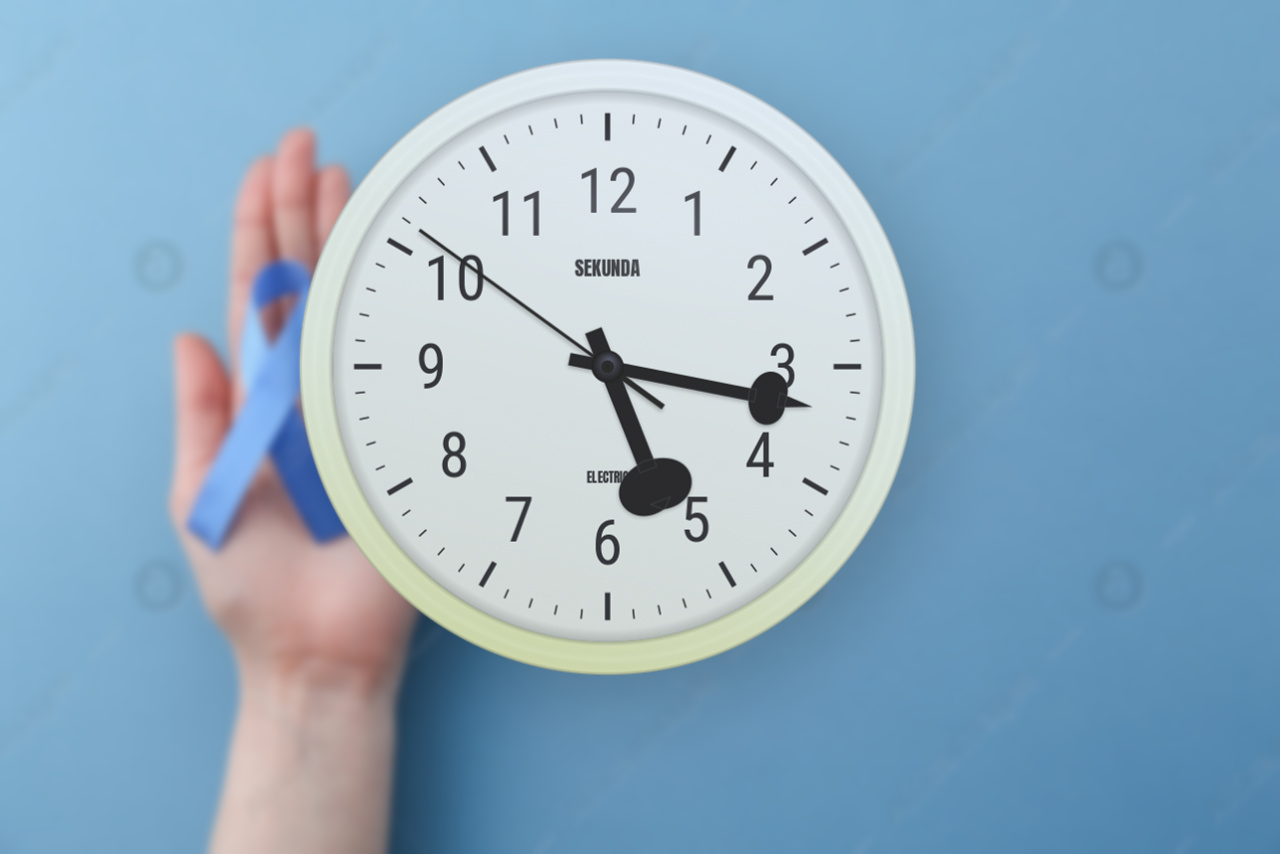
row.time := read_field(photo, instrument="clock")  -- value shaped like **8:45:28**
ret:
**5:16:51**
